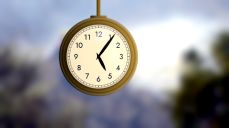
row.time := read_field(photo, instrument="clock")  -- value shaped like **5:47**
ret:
**5:06**
